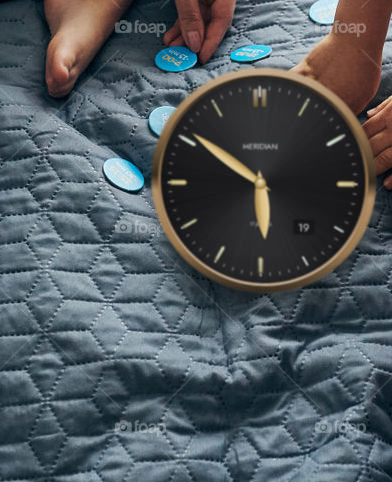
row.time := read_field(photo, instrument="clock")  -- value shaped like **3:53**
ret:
**5:51**
